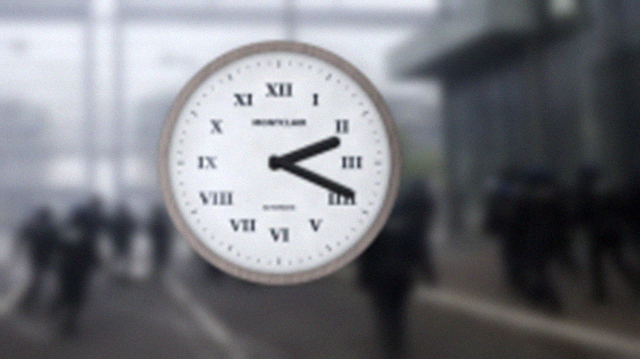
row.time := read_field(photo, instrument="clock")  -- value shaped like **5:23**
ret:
**2:19**
